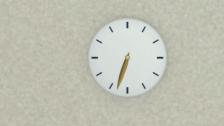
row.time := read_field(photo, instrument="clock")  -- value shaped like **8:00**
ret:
**6:33**
